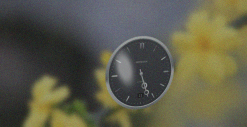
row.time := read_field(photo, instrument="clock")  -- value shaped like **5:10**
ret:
**5:27**
